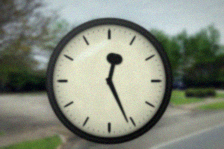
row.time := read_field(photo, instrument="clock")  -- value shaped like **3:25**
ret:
**12:26**
